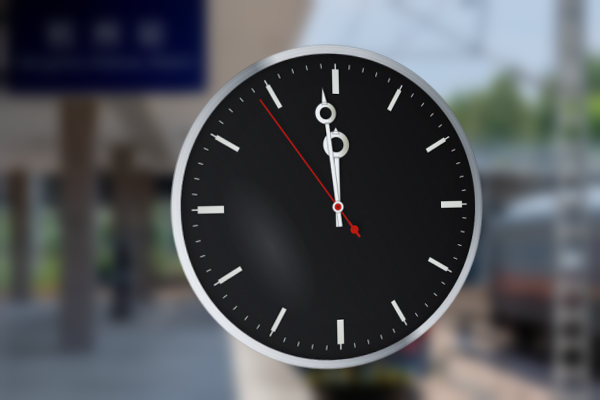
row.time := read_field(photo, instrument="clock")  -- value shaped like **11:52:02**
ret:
**11:58:54**
